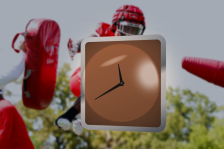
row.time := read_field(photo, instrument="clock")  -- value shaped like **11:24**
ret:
**11:40**
